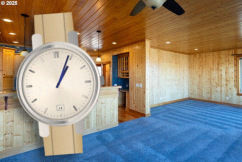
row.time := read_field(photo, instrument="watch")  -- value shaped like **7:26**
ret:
**1:04**
